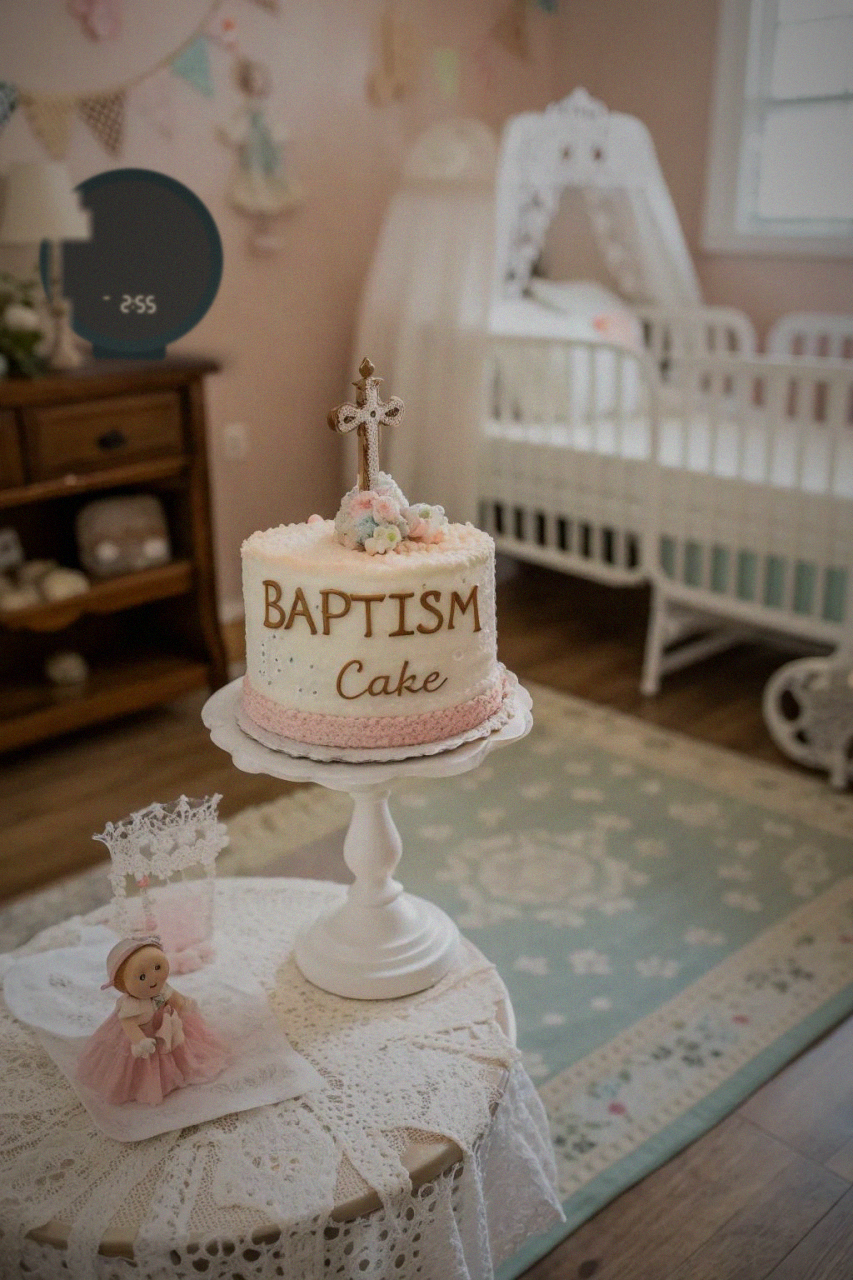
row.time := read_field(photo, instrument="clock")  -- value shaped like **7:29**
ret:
**2:55**
